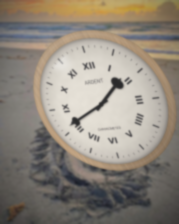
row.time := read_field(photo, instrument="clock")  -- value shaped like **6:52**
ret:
**1:41**
